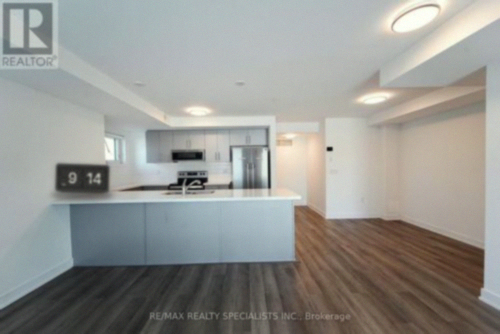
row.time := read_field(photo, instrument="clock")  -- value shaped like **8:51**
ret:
**9:14**
